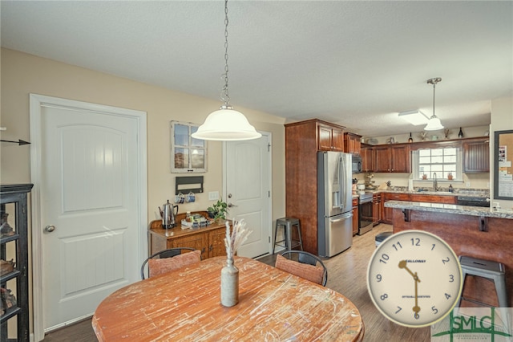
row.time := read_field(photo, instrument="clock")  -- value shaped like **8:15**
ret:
**10:30**
